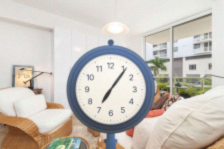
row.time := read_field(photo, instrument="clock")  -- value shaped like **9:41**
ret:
**7:06**
